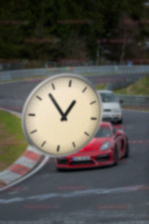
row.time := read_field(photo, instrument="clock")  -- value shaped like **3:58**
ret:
**12:53**
